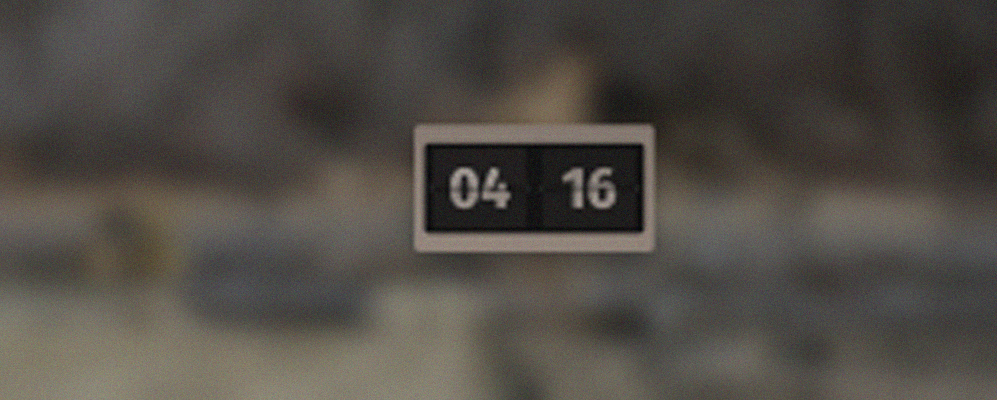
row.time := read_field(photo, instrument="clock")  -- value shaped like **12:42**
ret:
**4:16**
